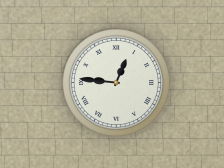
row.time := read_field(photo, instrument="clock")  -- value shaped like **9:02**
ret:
**12:46**
